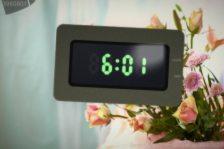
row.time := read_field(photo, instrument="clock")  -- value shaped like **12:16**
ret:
**6:01**
